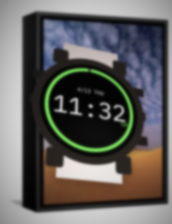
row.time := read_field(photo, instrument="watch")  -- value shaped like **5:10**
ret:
**11:32**
